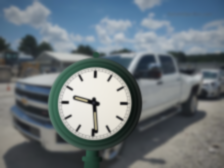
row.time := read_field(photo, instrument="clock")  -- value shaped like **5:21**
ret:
**9:29**
